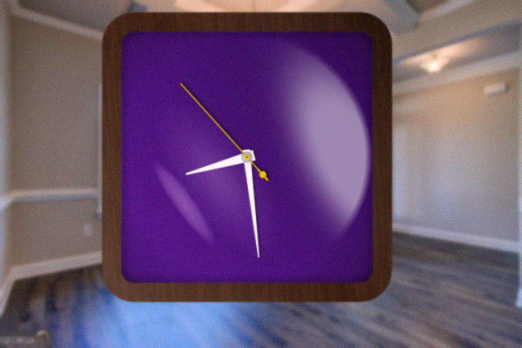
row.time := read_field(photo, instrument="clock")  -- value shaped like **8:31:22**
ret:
**8:28:53**
